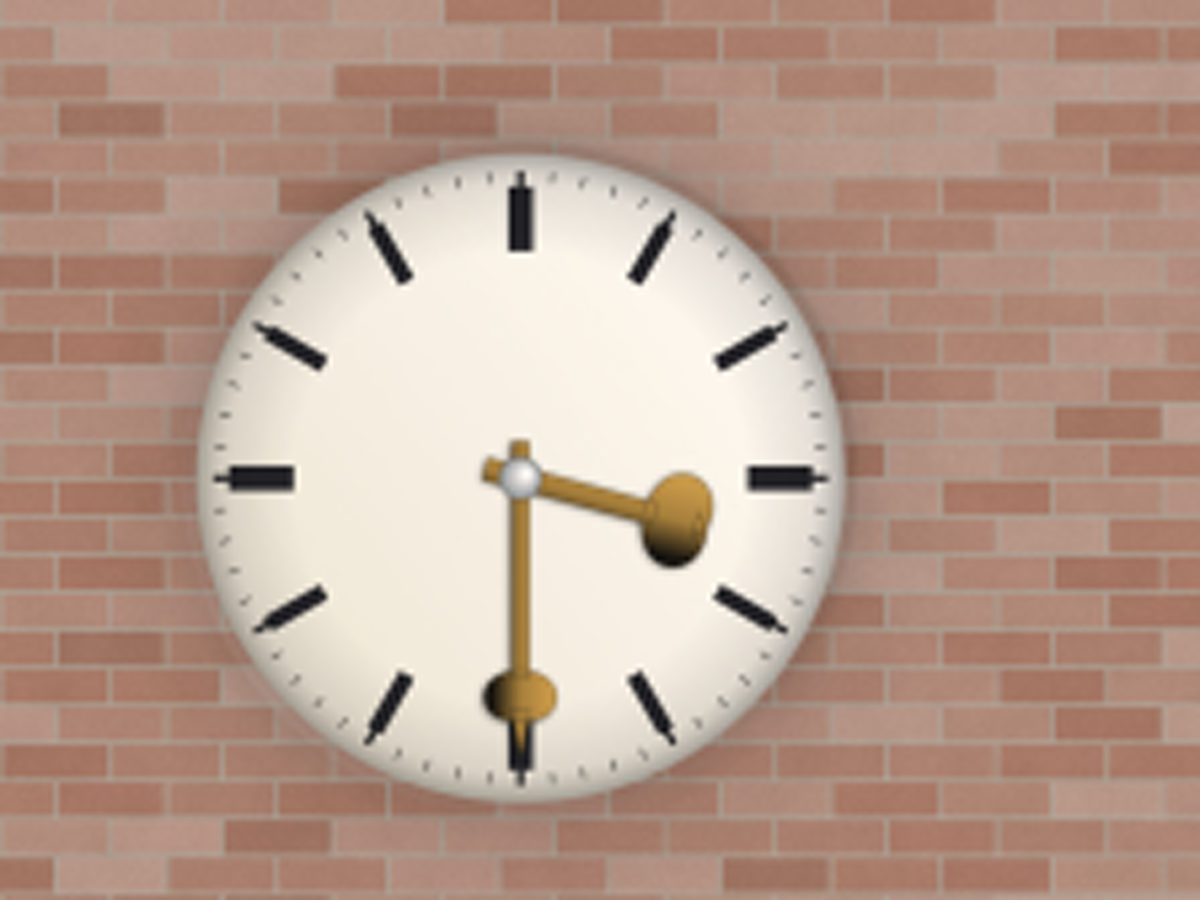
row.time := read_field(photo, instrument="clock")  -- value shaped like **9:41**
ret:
**3:30**
